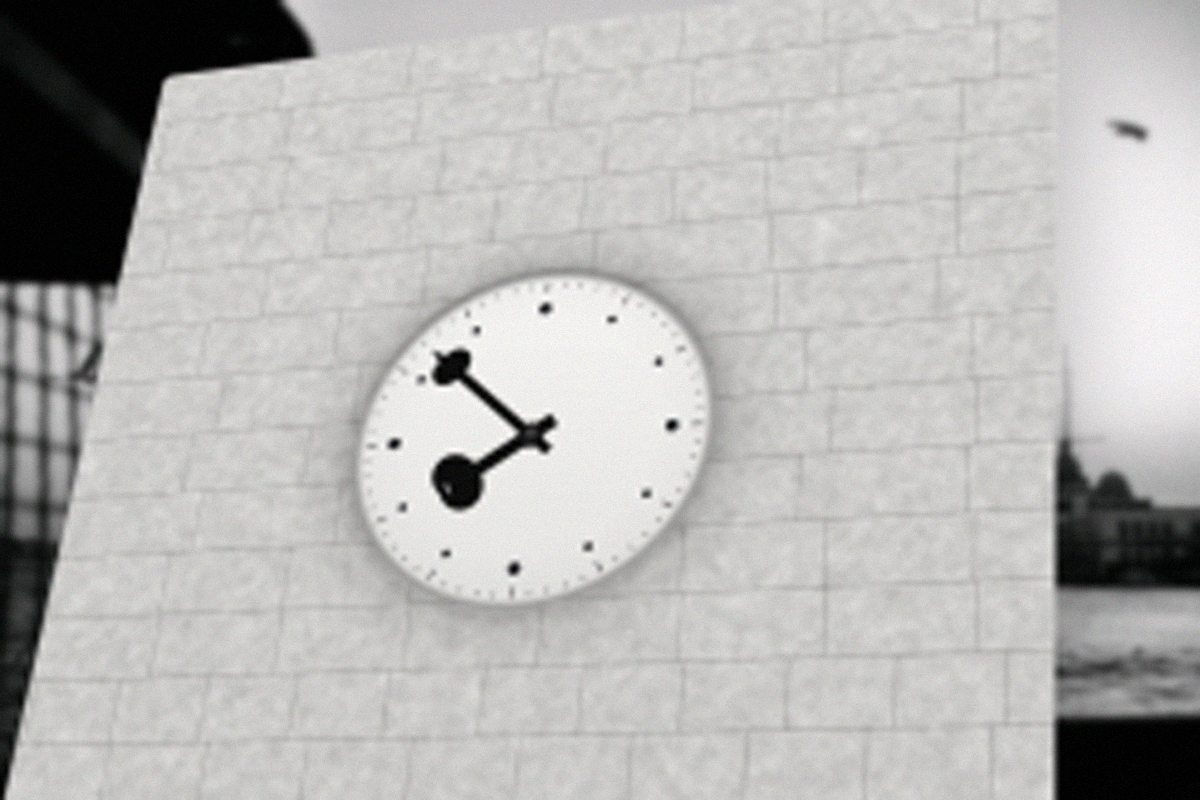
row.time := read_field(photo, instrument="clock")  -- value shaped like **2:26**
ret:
**7:52**
